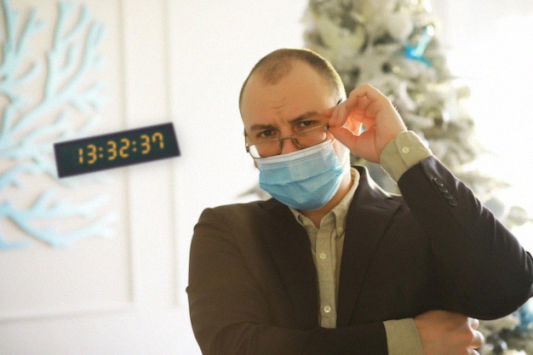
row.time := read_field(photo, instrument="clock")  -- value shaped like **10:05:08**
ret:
**13:32:37**
